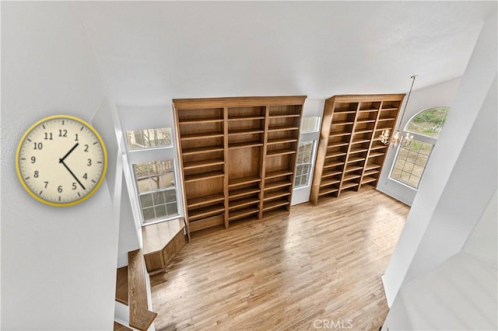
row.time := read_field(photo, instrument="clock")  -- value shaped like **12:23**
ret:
**1:23**
